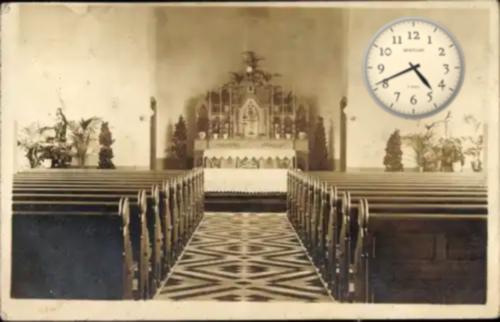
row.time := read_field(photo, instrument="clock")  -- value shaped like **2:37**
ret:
**4:41**
